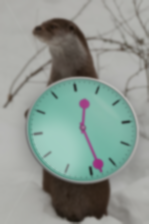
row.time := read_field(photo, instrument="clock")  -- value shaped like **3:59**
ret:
**12:28**
